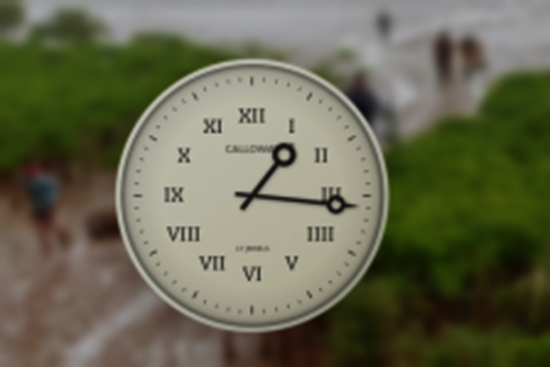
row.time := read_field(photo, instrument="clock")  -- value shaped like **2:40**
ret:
**1:16**
